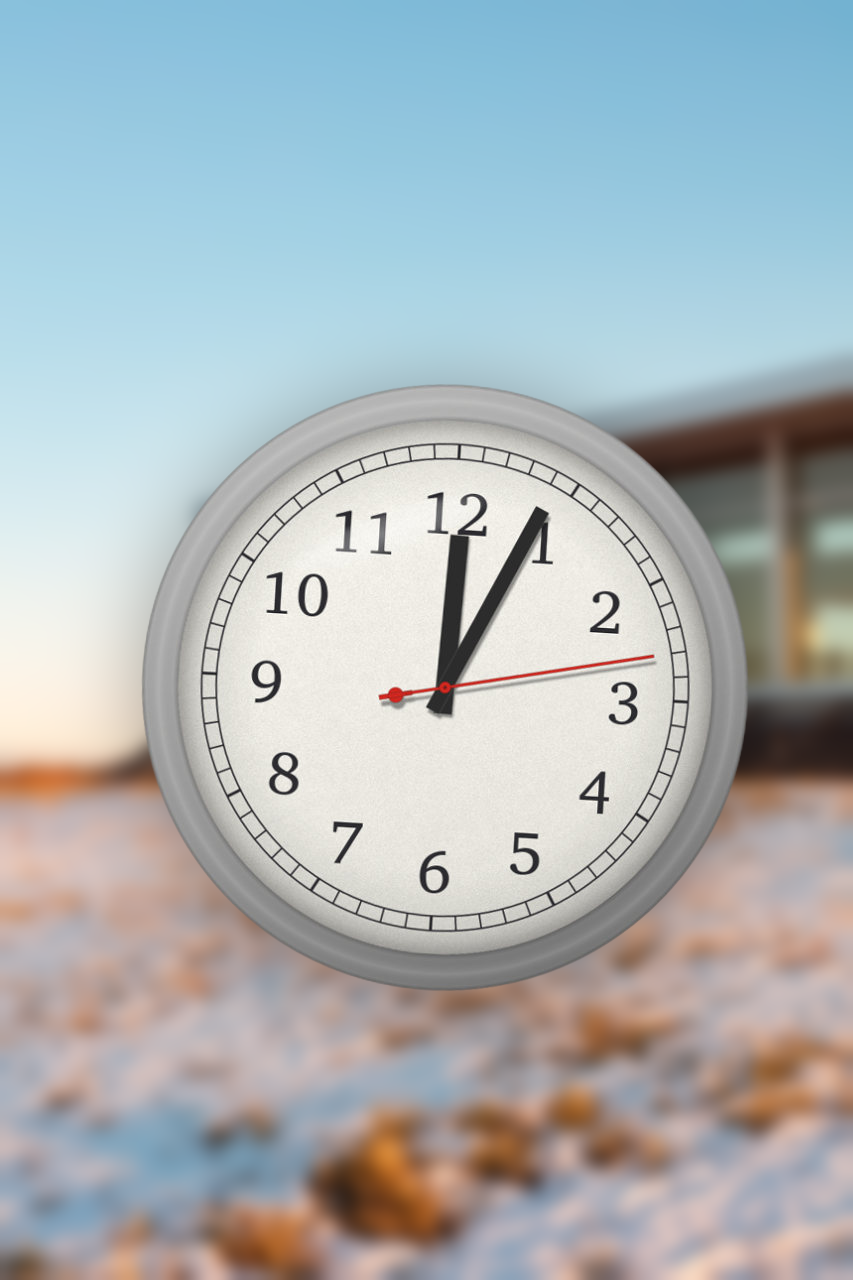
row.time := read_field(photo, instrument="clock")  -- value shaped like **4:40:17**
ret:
**12:04:13**
